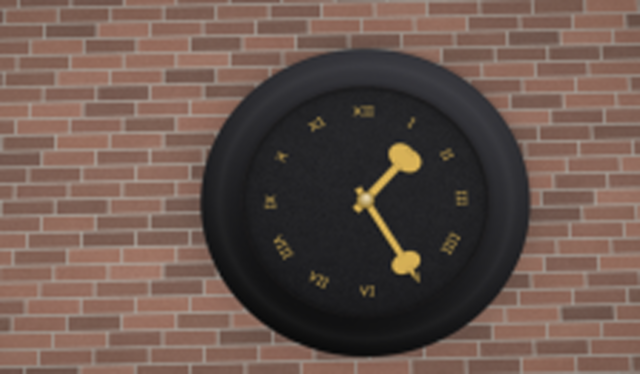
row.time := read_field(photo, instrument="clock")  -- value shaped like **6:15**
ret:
**1:25**
